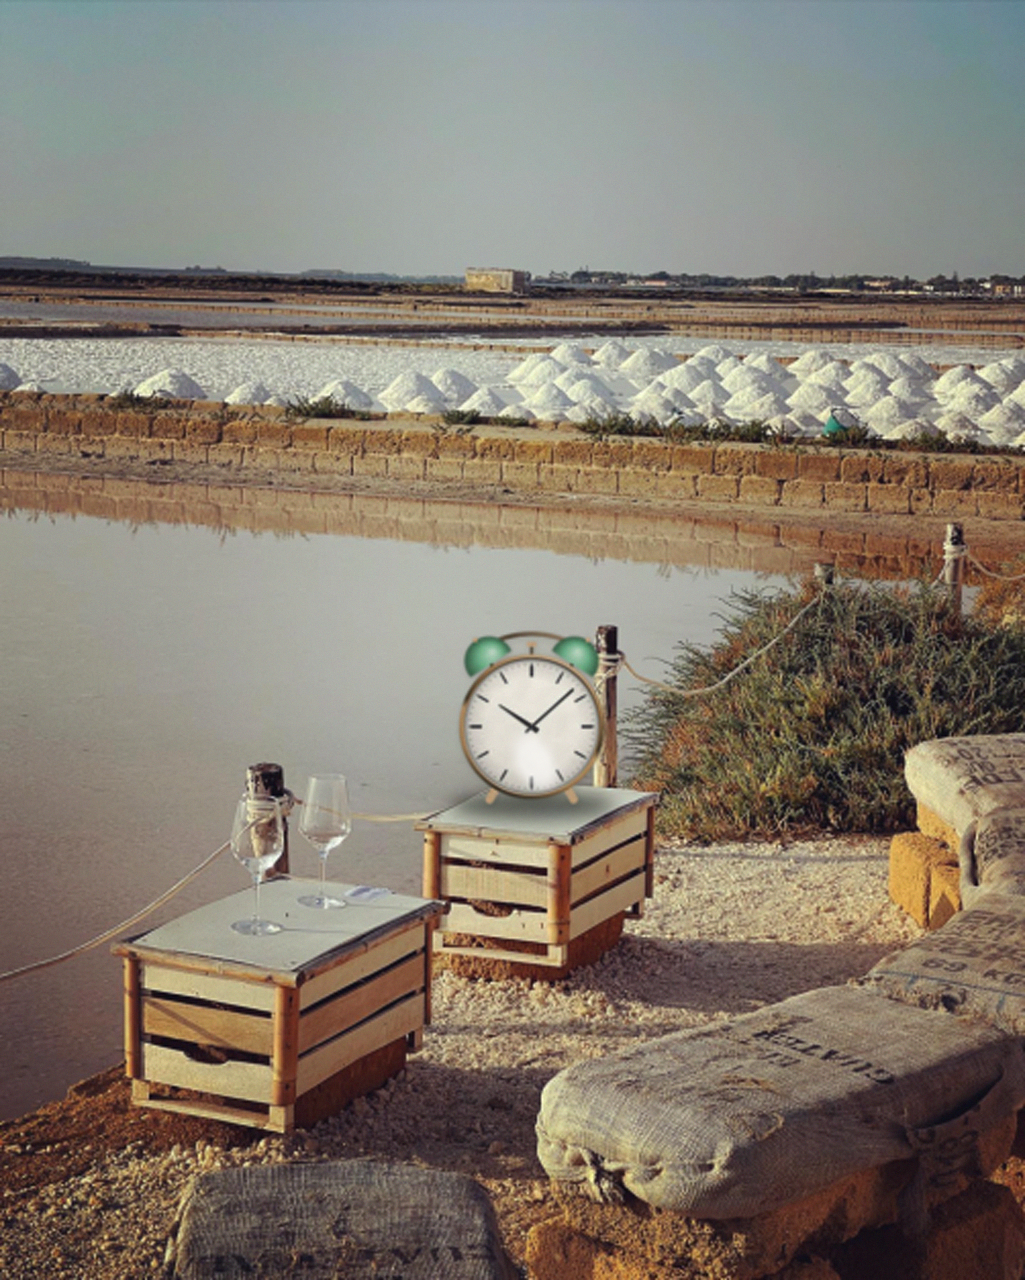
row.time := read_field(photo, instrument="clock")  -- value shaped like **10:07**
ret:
**10:08**
